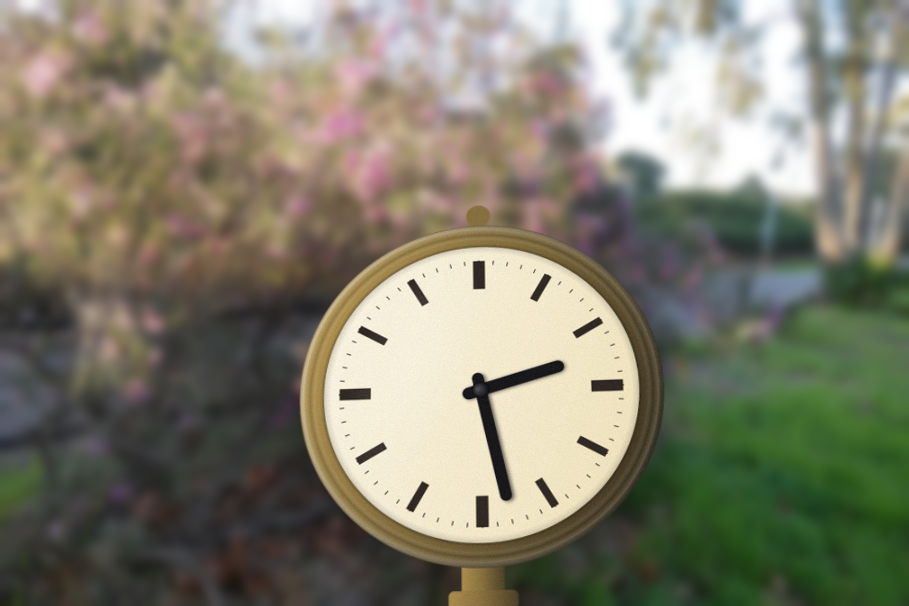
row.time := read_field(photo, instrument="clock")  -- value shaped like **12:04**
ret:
**2:28**
